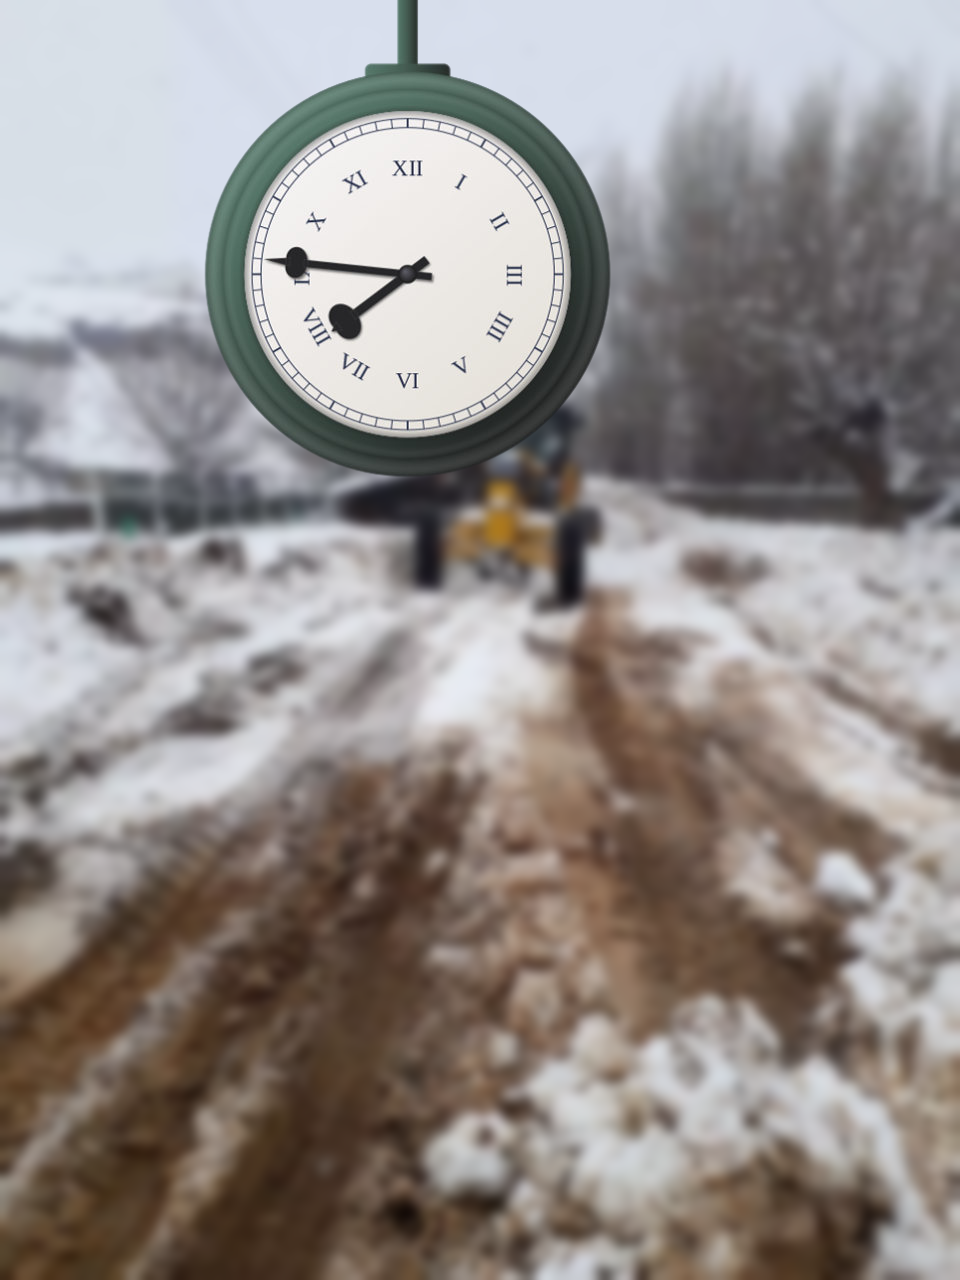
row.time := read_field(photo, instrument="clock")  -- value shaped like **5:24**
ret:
**7:46**
